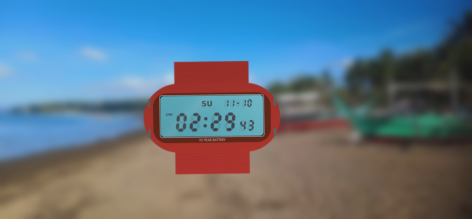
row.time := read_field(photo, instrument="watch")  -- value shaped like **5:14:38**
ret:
**2:29:43**
